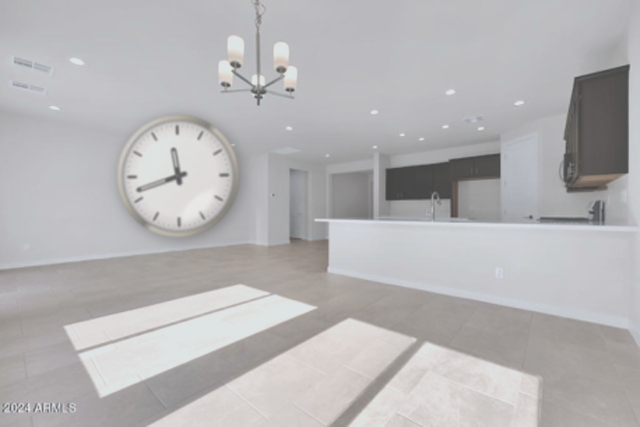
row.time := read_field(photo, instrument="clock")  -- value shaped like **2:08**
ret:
**11:42**
